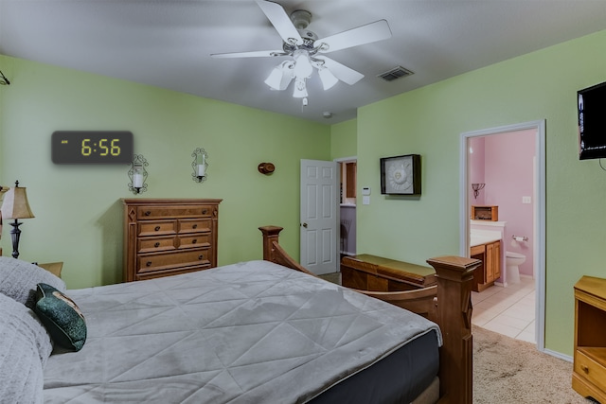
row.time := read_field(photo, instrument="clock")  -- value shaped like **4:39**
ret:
**6:56**
